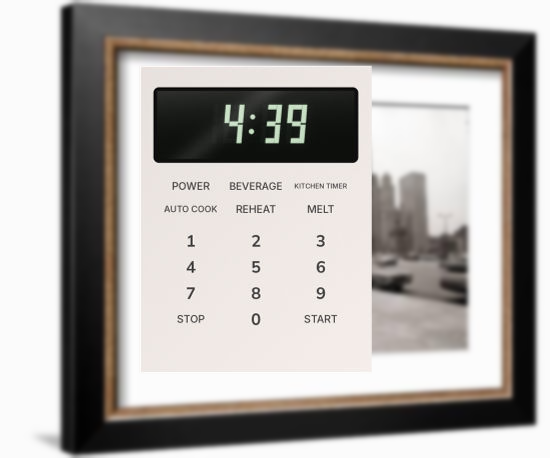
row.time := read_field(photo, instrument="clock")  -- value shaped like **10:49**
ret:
**4:39**
